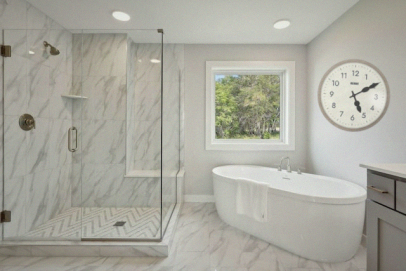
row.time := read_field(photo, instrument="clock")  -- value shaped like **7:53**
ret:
**5:10**
